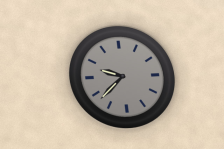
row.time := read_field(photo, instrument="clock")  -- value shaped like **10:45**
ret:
**9:38**
